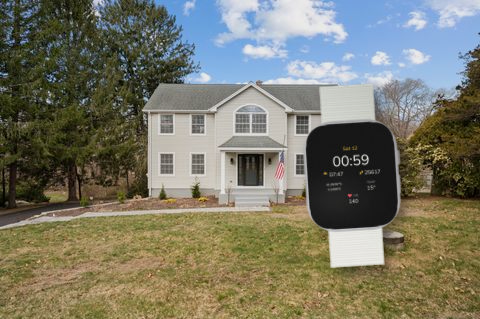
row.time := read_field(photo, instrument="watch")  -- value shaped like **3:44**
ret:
**0:59**
